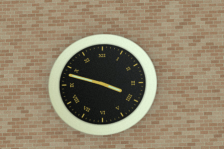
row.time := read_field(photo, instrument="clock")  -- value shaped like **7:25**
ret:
**3:48**
